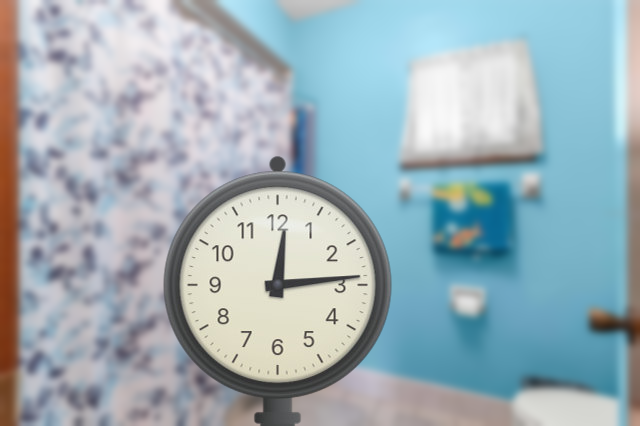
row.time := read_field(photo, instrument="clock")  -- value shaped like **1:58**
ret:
**12:14**
